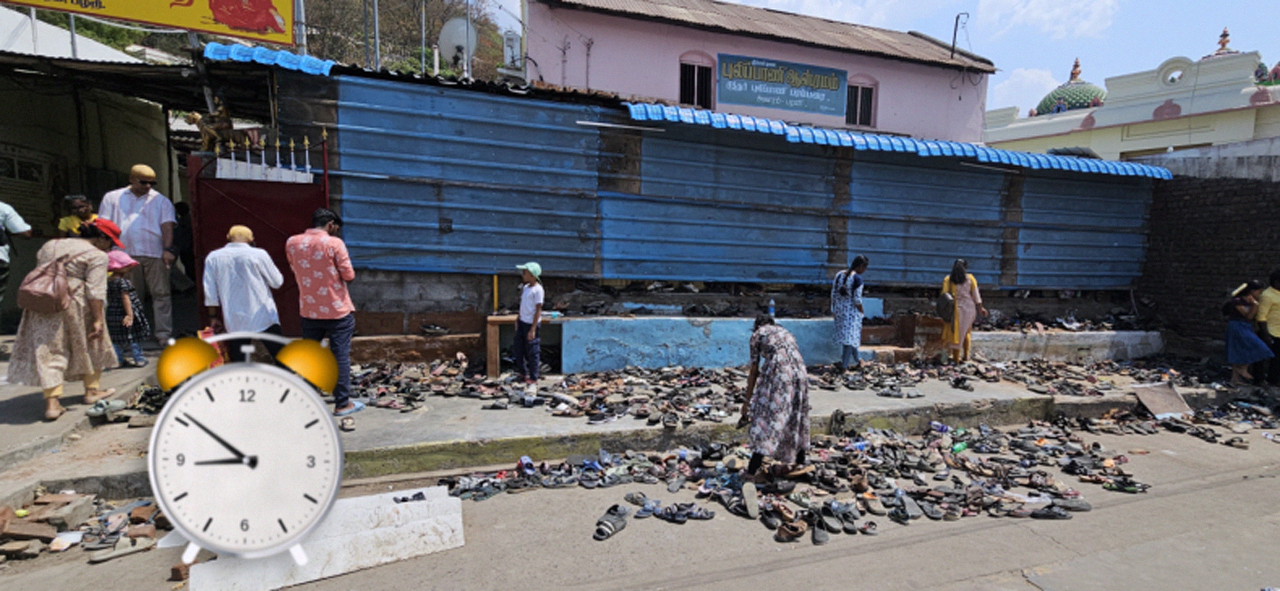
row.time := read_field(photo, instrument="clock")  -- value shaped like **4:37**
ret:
**8:51**
